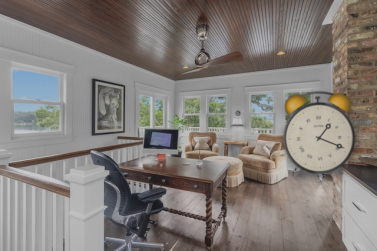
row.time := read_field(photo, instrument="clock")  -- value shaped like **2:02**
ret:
**1:19**
